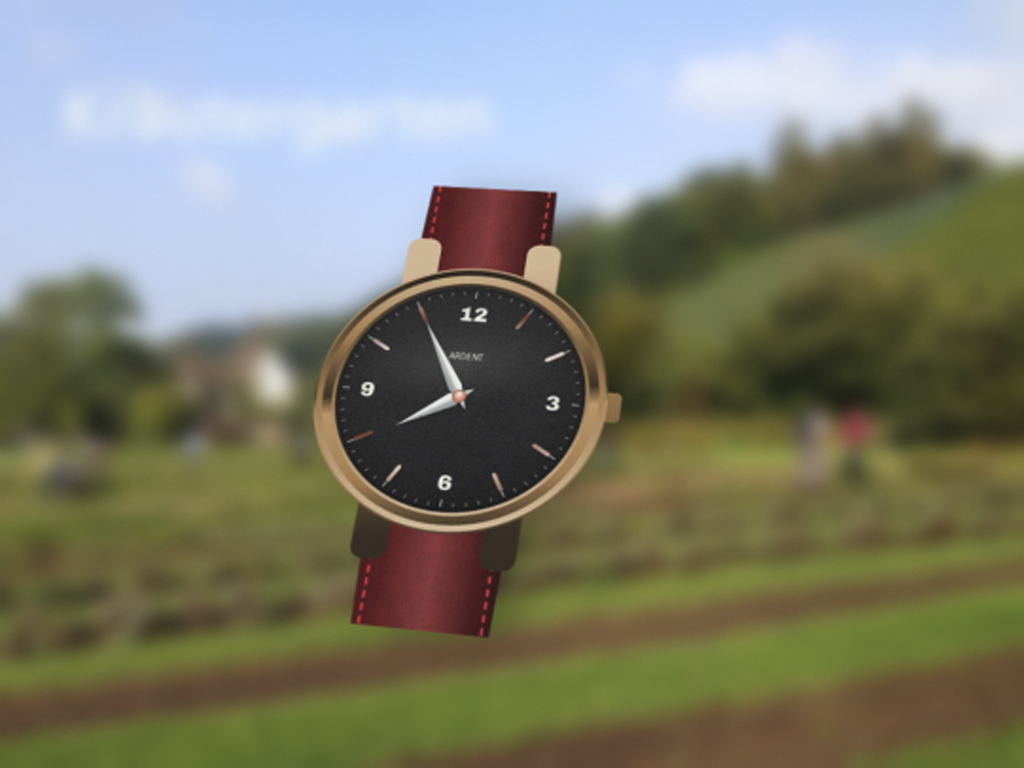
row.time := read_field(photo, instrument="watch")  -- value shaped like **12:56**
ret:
**7:55**
